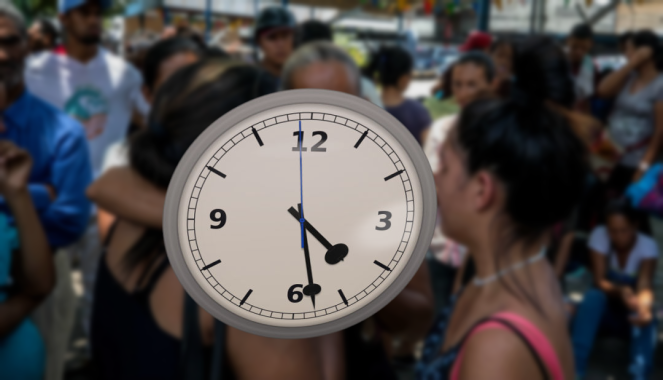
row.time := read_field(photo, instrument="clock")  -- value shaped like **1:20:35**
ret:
**4:27:59**
